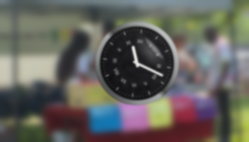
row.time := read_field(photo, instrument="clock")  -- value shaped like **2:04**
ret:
**11:18**
